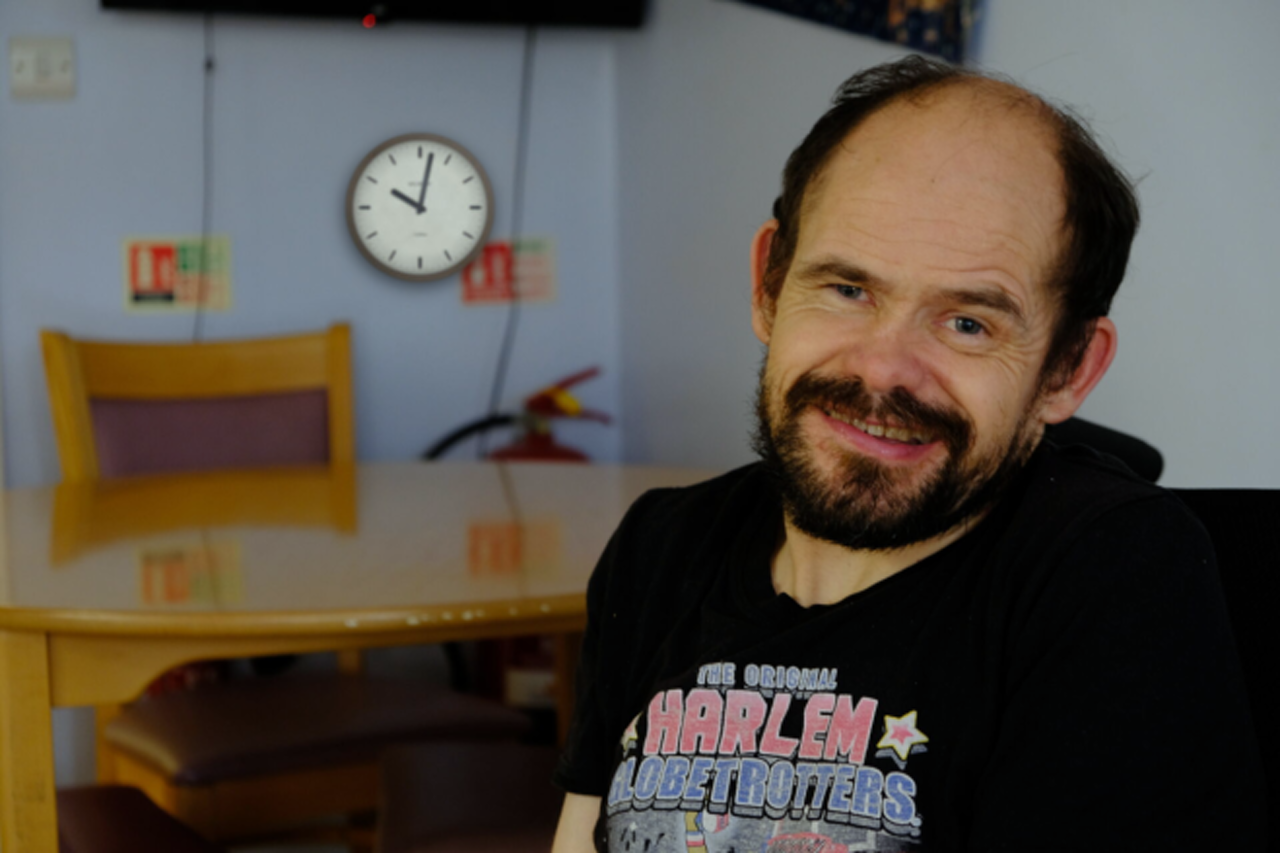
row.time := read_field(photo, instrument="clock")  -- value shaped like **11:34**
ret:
**10:02**
